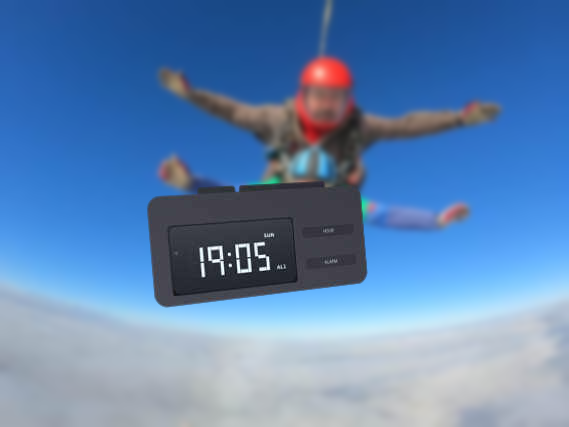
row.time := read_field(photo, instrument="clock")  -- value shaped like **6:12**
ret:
**19:05**
